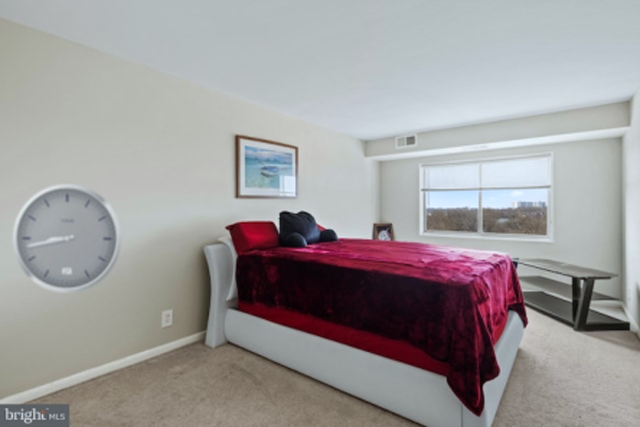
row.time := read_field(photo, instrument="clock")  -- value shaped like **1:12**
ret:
**8:43**
